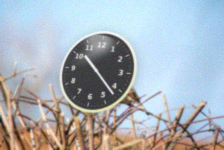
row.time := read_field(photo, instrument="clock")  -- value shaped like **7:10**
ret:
**10:22**
